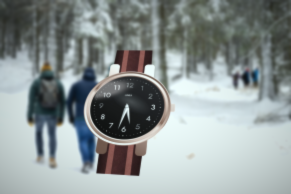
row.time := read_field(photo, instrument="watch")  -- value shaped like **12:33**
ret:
**5:32**
